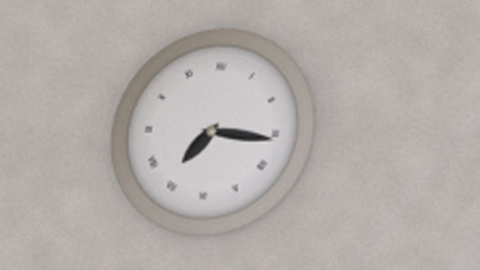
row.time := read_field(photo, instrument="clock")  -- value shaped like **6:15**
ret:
**7:16**
